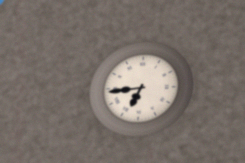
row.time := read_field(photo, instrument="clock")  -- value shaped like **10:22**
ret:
**6:44**
